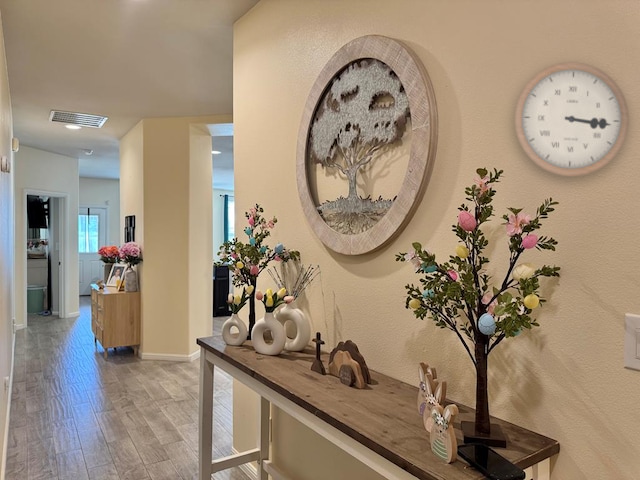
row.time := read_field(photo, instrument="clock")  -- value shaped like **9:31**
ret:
**3:16**
